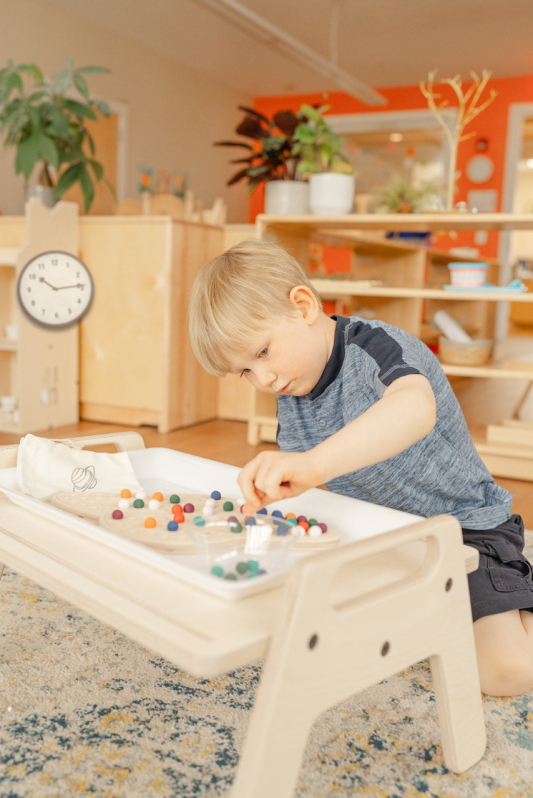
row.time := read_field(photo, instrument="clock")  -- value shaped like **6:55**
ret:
**10:14**
